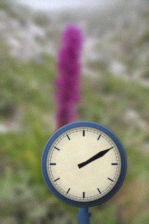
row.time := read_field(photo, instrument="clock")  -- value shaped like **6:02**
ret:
**2:10**
